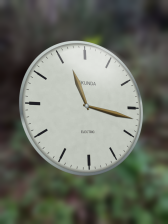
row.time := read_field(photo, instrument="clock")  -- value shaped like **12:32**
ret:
**11:17**
